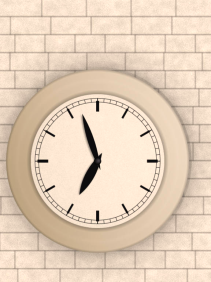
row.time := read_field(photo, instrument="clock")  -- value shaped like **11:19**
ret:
**6:57**
